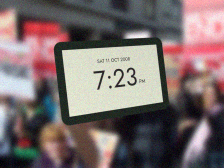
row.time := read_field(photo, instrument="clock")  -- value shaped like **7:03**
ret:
**7:23**
